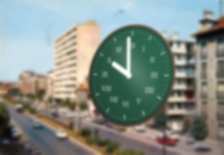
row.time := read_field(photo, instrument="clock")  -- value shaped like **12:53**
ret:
**9:59**
